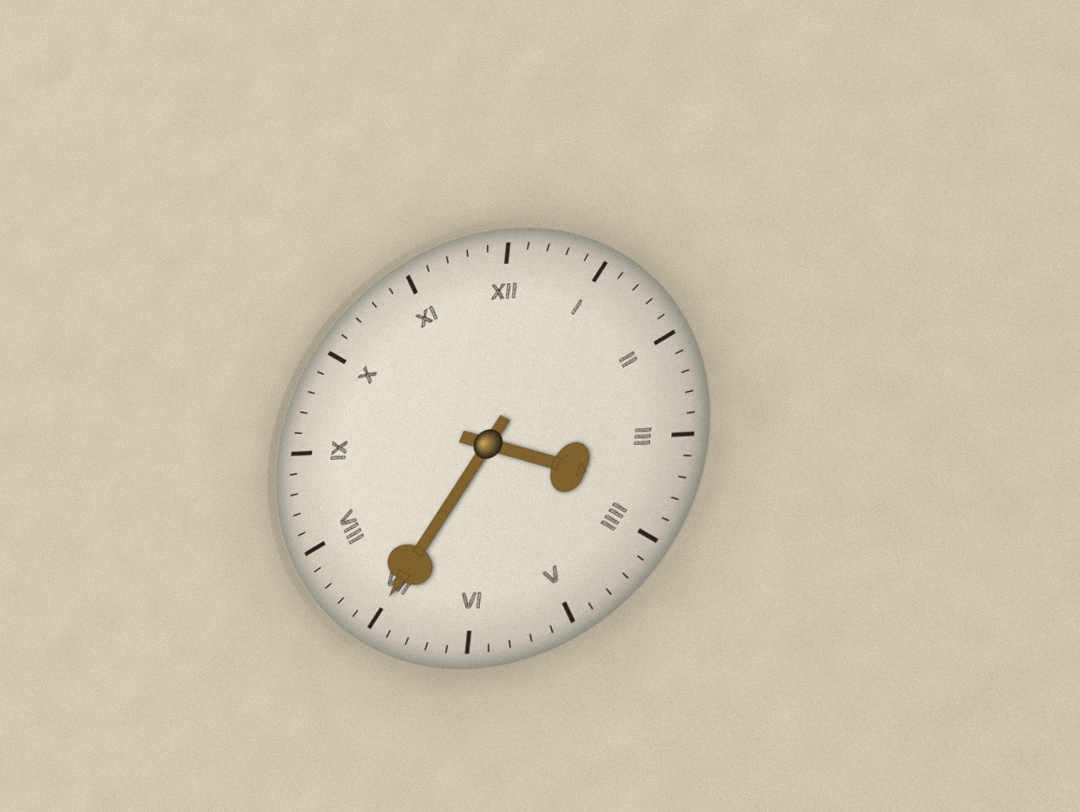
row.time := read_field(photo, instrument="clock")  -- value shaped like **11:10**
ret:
**3:35**
